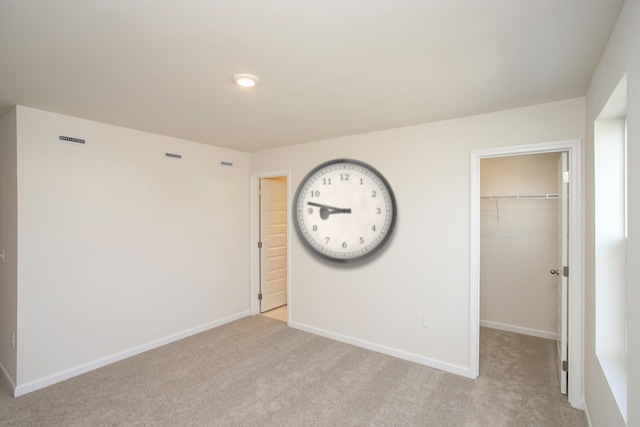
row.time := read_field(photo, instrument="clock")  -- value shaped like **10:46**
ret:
**8:47**
